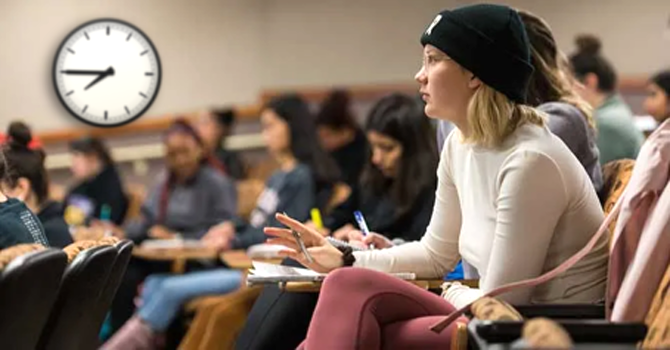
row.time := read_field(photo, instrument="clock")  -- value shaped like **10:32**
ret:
**7:45**
